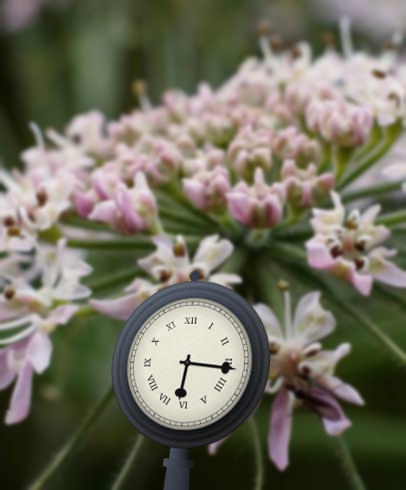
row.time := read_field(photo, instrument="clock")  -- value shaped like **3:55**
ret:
**6:16**
